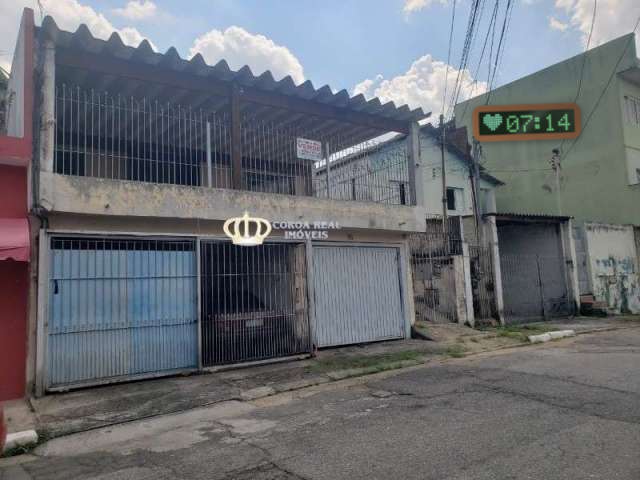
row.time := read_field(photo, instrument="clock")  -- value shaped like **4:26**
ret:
**7:14**
